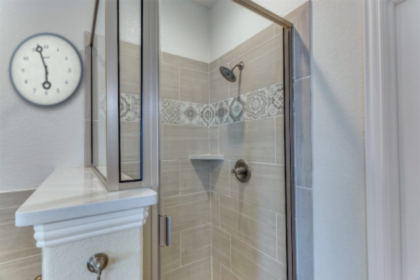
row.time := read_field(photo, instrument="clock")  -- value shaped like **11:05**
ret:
**5:57**
